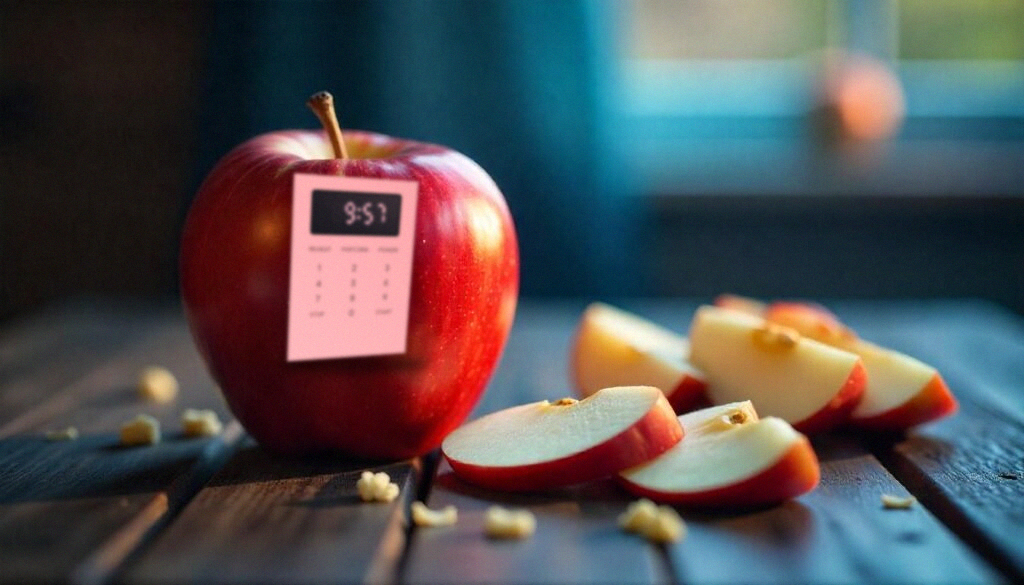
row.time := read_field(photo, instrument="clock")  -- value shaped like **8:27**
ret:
**9:57**
